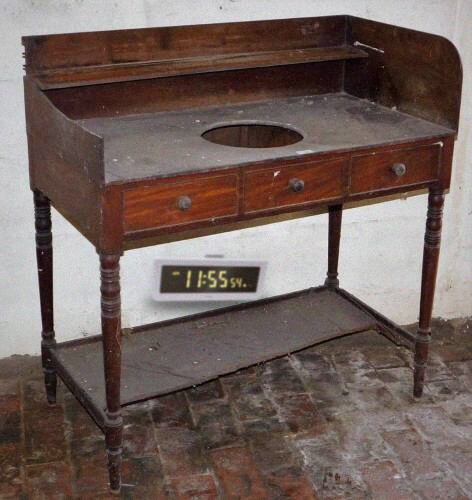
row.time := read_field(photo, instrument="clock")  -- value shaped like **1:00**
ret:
**11:55**
